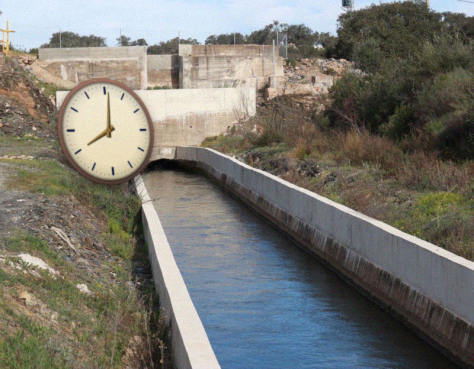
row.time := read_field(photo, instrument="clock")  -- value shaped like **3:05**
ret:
**8:01**
